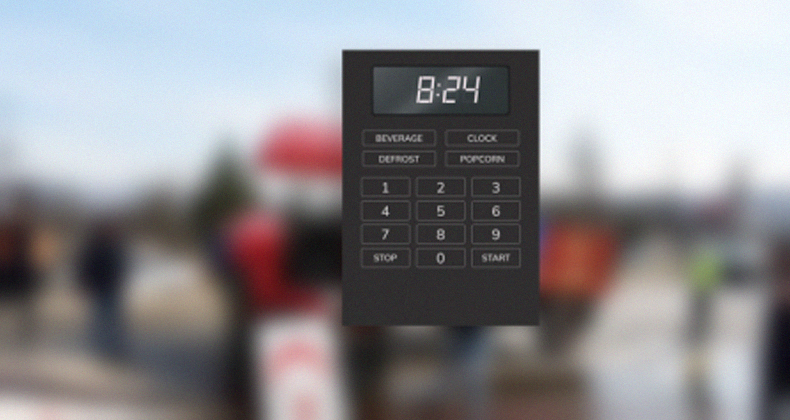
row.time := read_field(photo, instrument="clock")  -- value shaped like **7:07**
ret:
**8:24**
